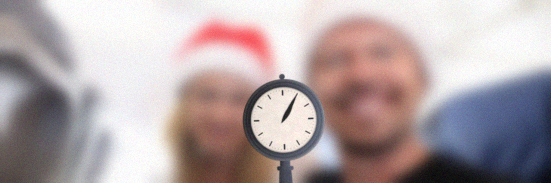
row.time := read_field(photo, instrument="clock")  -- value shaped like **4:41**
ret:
**1:05**
